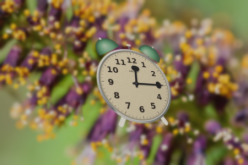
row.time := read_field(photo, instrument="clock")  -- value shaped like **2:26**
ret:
**12:15**
